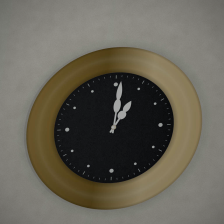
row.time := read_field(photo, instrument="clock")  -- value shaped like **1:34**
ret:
**1:01**
